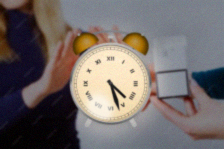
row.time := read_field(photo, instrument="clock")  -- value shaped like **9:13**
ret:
**4:27**
